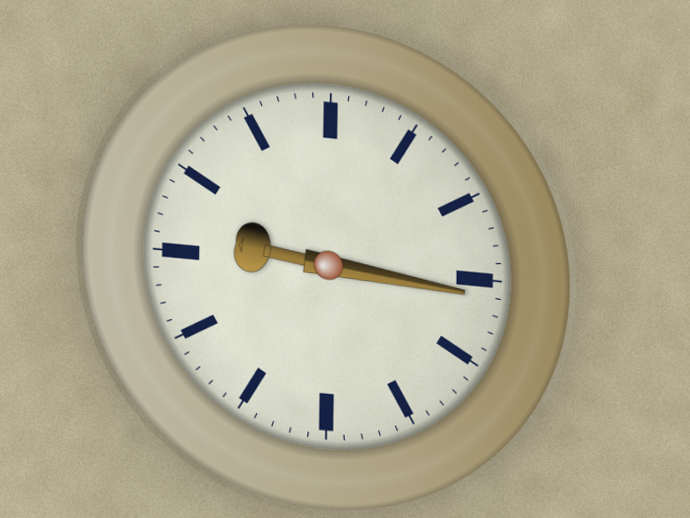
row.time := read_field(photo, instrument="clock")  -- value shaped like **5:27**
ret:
**9:16**
